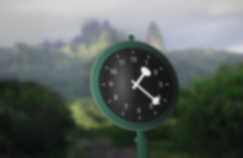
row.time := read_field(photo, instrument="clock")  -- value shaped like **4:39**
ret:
**1:22**
